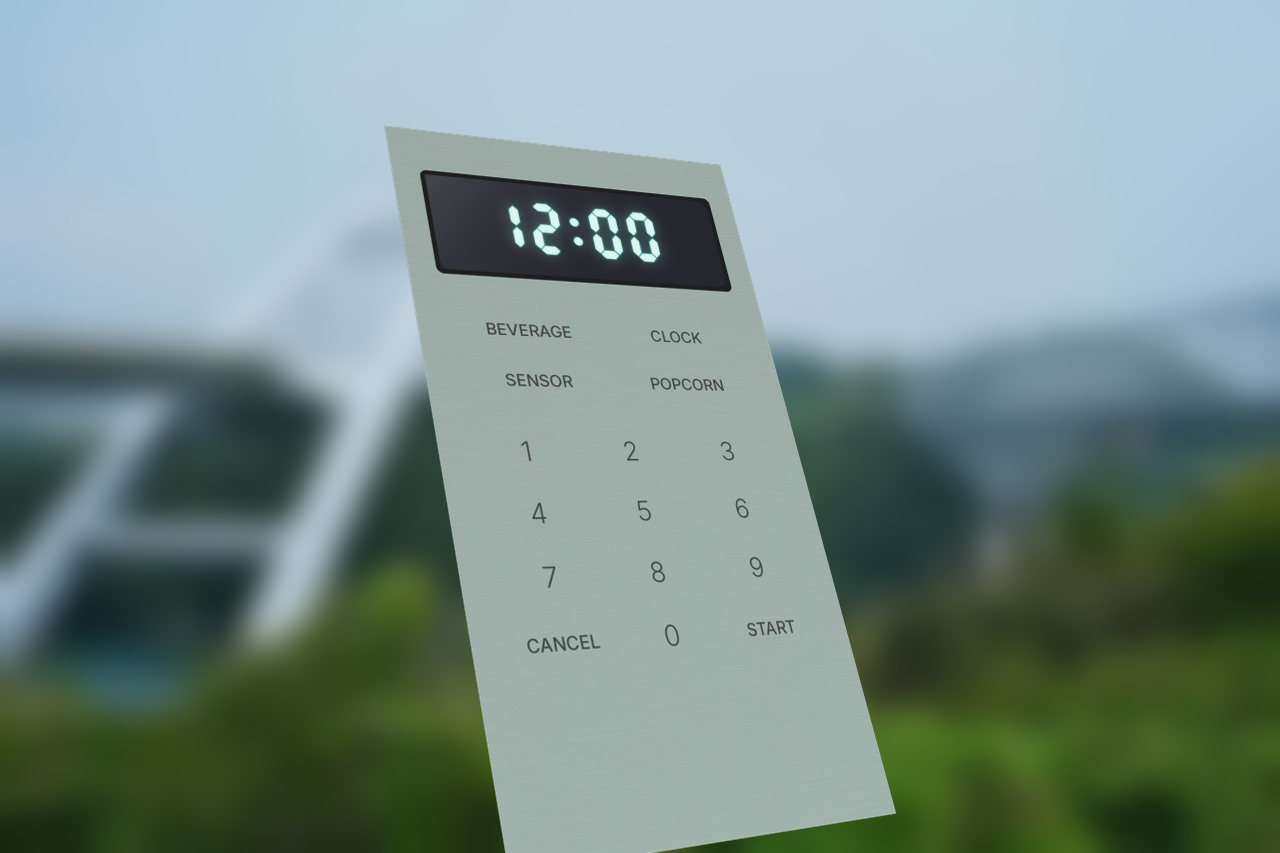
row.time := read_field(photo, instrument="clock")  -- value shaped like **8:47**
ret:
**12:00**
